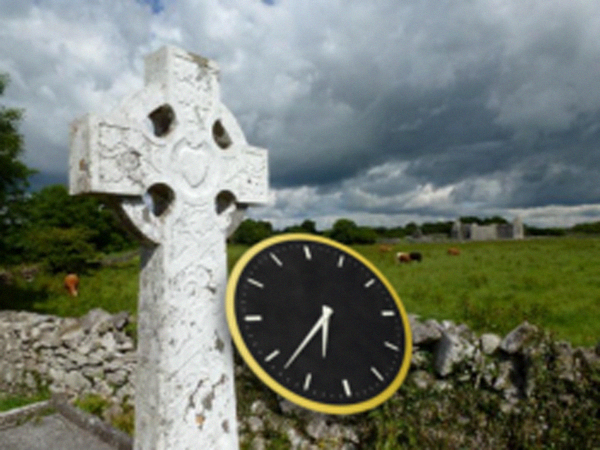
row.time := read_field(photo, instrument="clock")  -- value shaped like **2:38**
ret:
**6:38**
